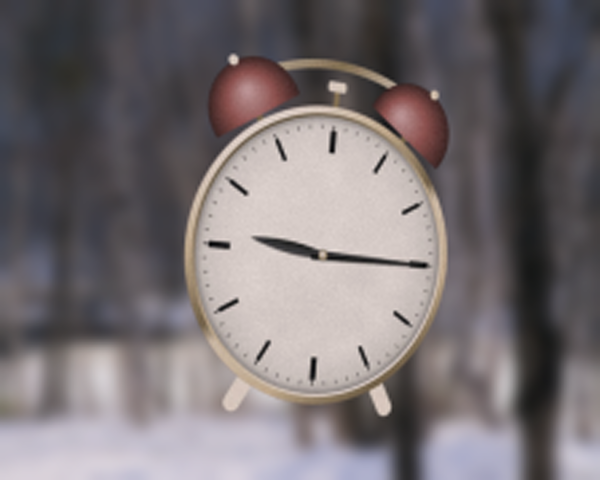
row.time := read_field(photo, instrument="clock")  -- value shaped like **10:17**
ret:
**9:15**
